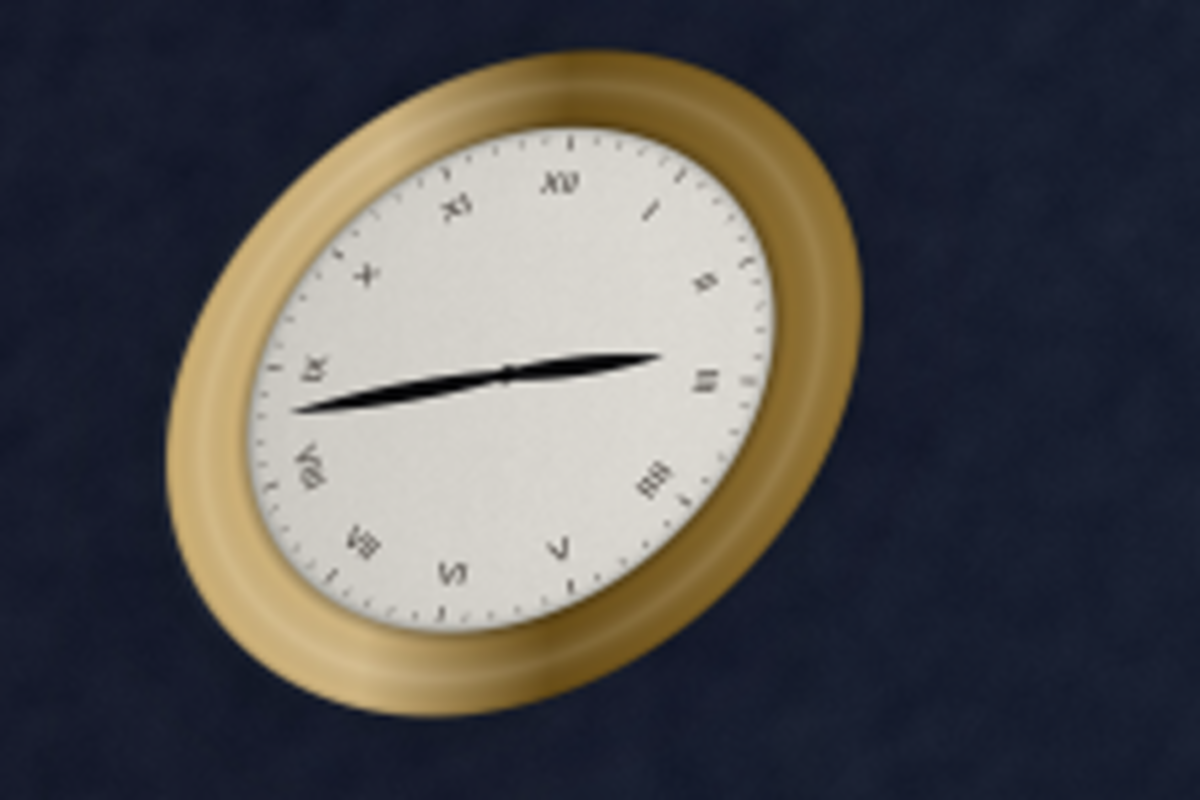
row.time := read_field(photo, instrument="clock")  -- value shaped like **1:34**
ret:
**2:43**
